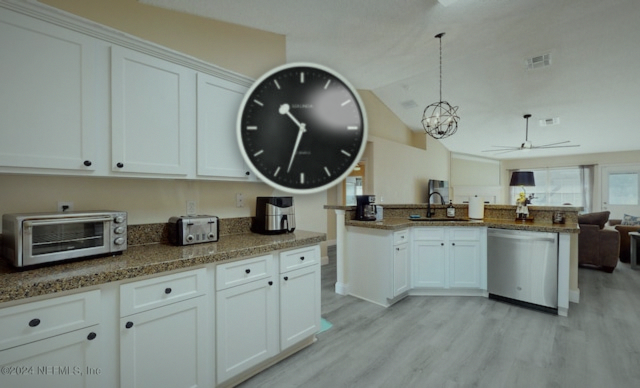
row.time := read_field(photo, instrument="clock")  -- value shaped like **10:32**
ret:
**10:33**
